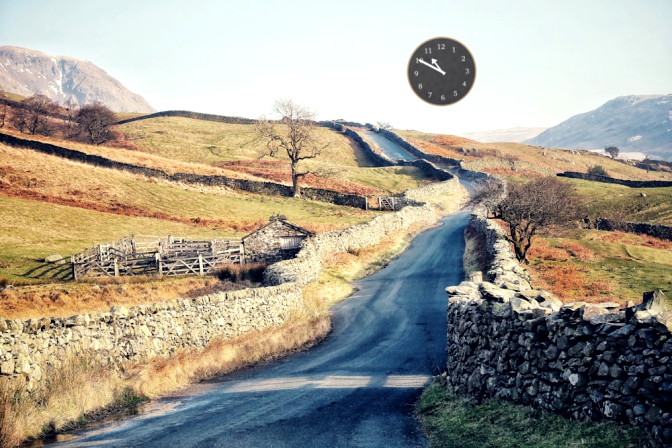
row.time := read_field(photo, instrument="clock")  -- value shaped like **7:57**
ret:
**10:50**
